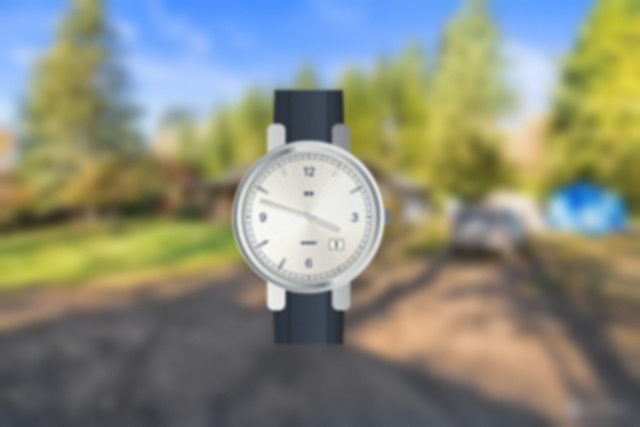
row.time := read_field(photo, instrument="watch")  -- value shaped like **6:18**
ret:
**3:48**
